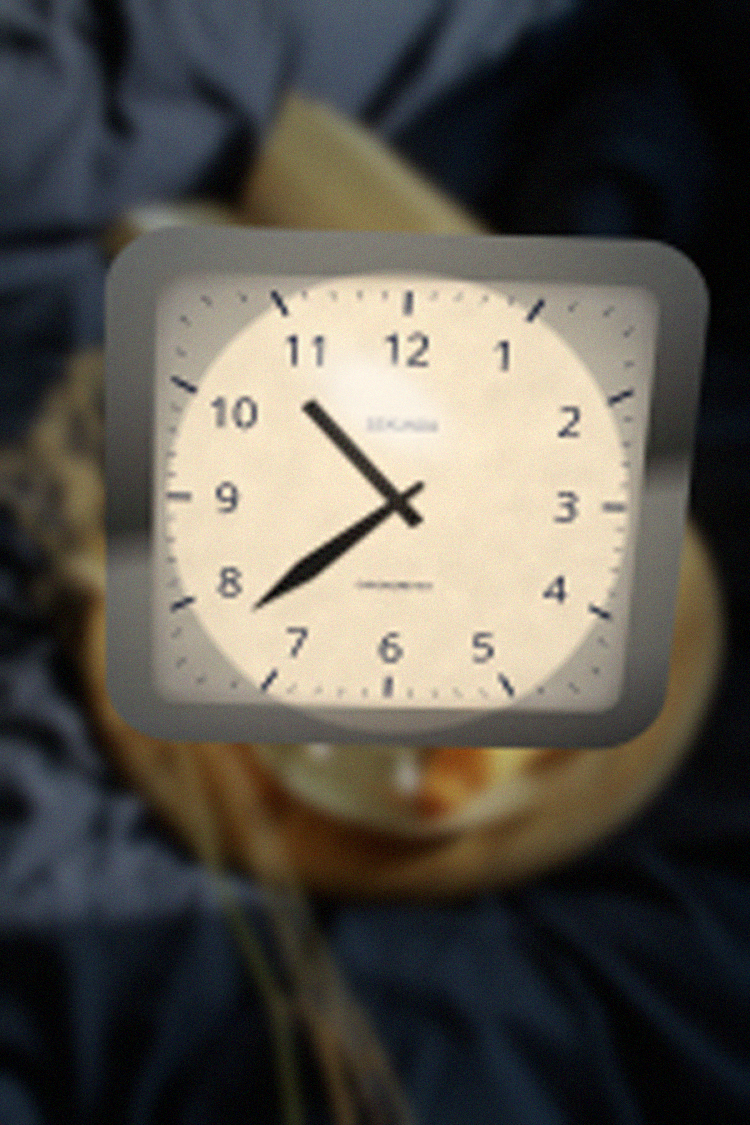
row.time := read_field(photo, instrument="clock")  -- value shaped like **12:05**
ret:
**10:38**
